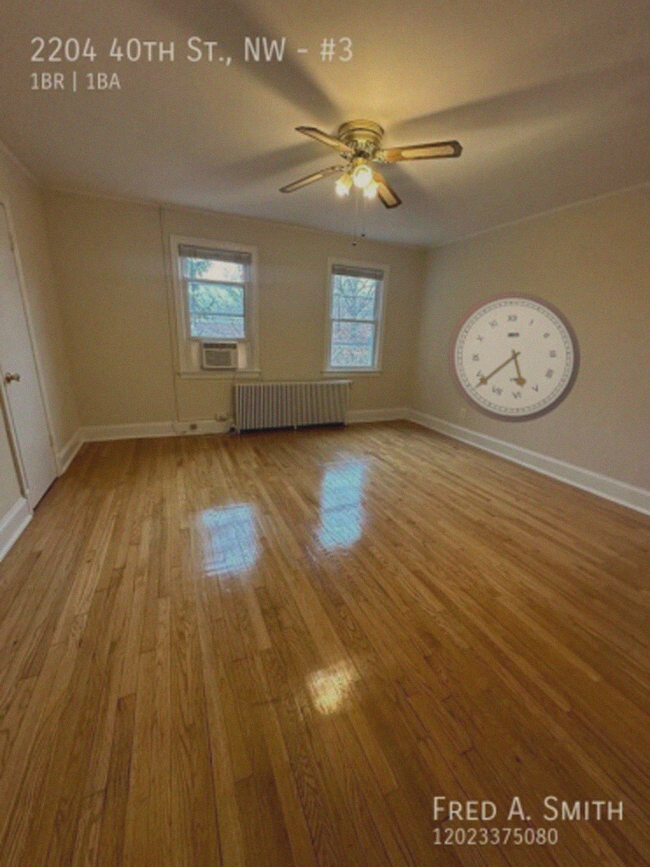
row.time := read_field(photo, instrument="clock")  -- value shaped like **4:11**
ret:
**5:39**
